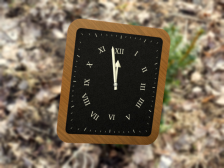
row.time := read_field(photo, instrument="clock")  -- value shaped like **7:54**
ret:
**11:58**
